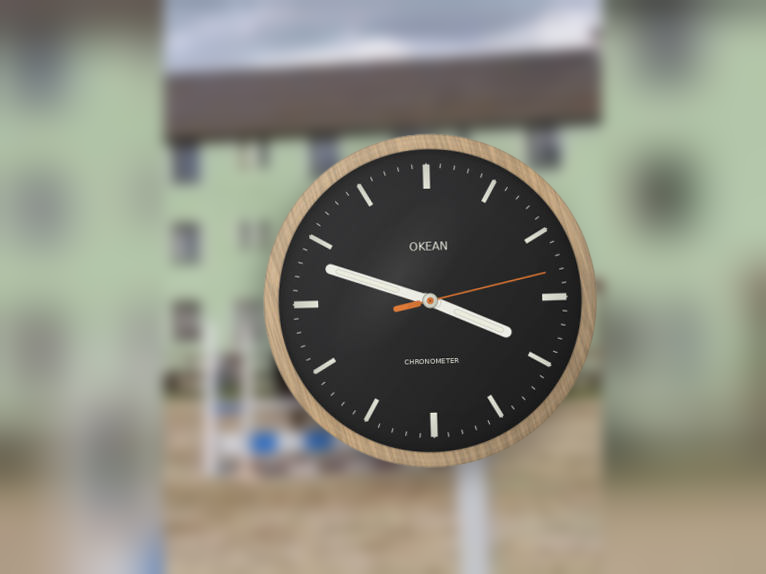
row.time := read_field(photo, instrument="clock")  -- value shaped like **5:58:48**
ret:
**3:48:13**
